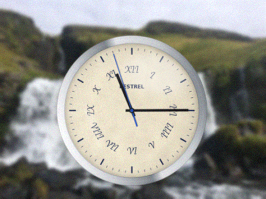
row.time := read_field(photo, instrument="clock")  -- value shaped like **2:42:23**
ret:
**11:14:57**
